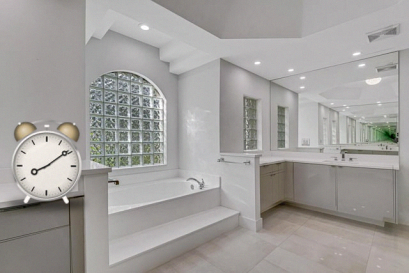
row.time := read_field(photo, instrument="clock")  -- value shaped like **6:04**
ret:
**8:09**
